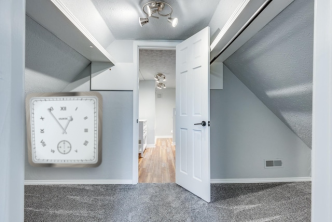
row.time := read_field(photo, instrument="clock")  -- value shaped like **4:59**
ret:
**12:54**
